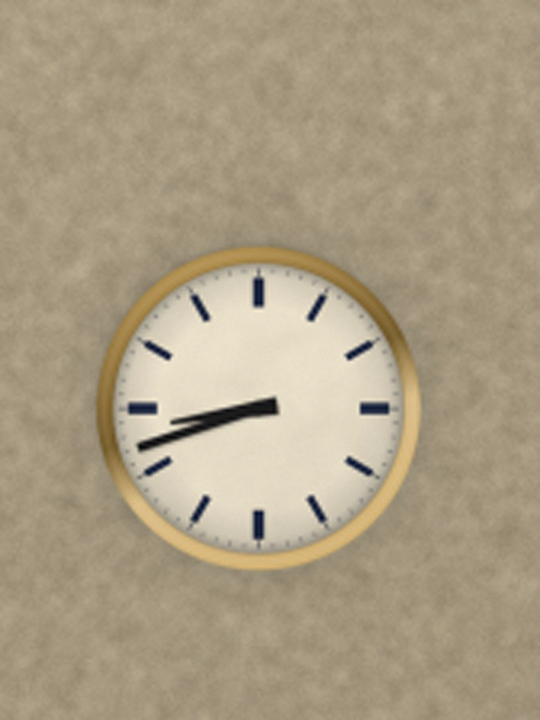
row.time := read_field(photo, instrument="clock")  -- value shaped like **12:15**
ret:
**8:42**
